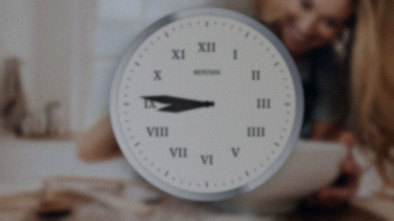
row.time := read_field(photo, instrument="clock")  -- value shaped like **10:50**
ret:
**8:46**
